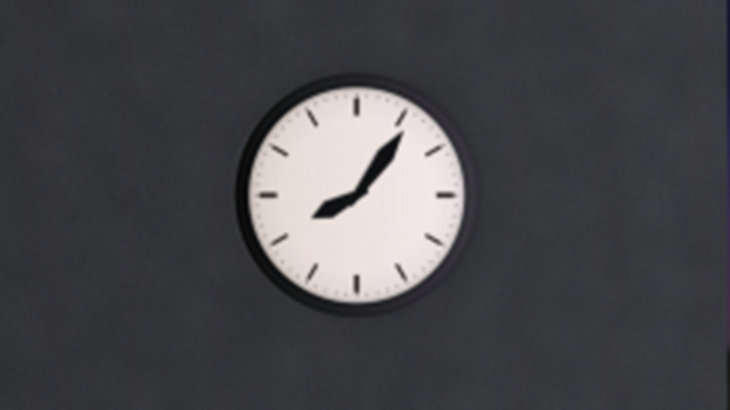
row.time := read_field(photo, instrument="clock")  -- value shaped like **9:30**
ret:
**8:06**
